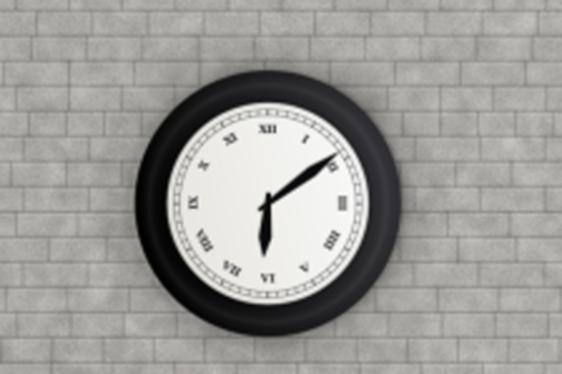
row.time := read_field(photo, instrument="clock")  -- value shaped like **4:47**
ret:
**6:09**
